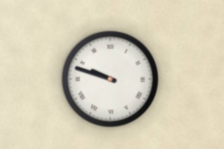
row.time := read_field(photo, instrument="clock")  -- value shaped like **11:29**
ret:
**9:48**
